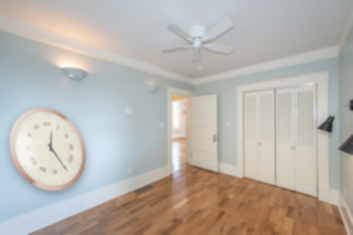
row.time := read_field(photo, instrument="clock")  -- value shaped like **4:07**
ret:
**12:25**
